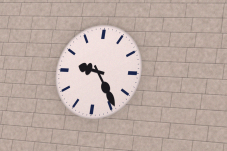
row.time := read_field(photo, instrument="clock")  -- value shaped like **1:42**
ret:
**9:24**
